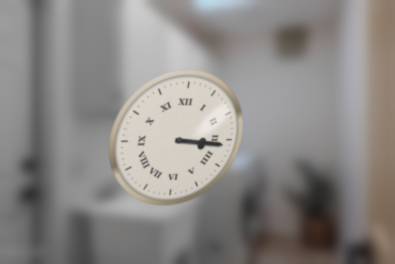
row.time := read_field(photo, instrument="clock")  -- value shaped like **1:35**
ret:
**3:16**
